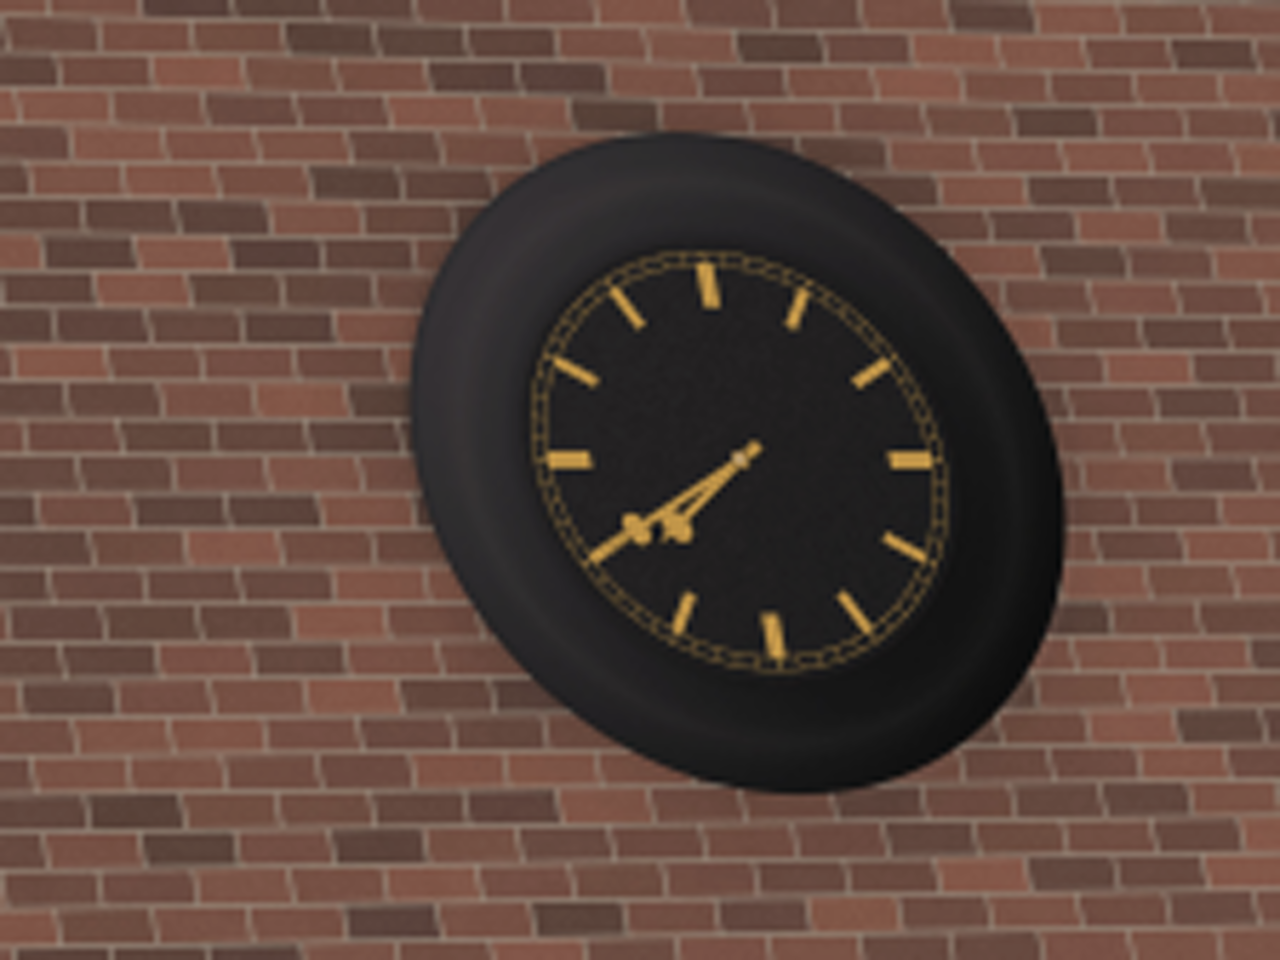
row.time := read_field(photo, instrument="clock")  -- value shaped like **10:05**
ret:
**7:40**
